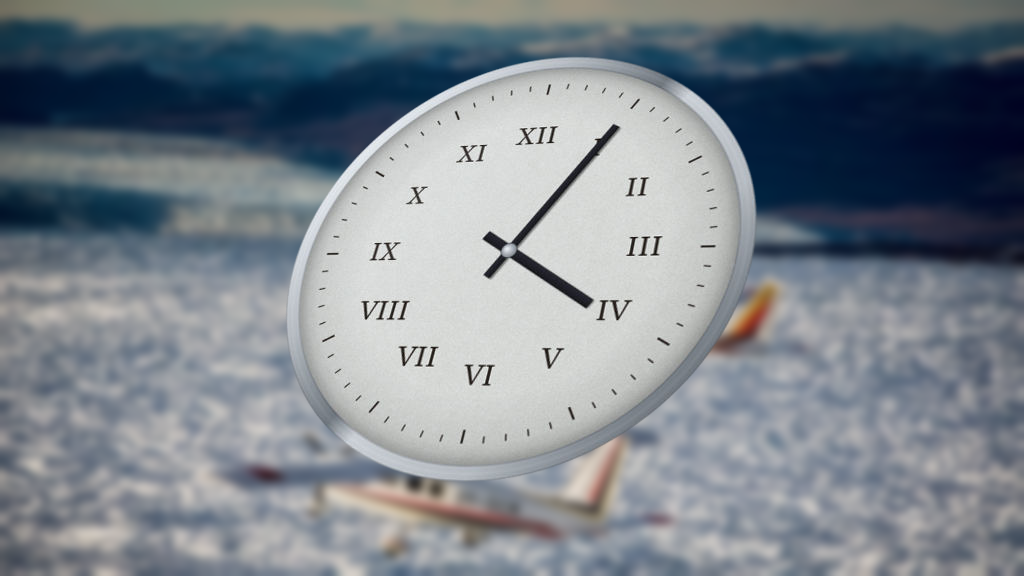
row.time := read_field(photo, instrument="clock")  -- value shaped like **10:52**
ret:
**4:05**
